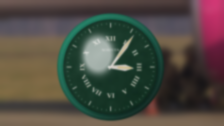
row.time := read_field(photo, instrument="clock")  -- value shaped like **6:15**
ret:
**3:06**
